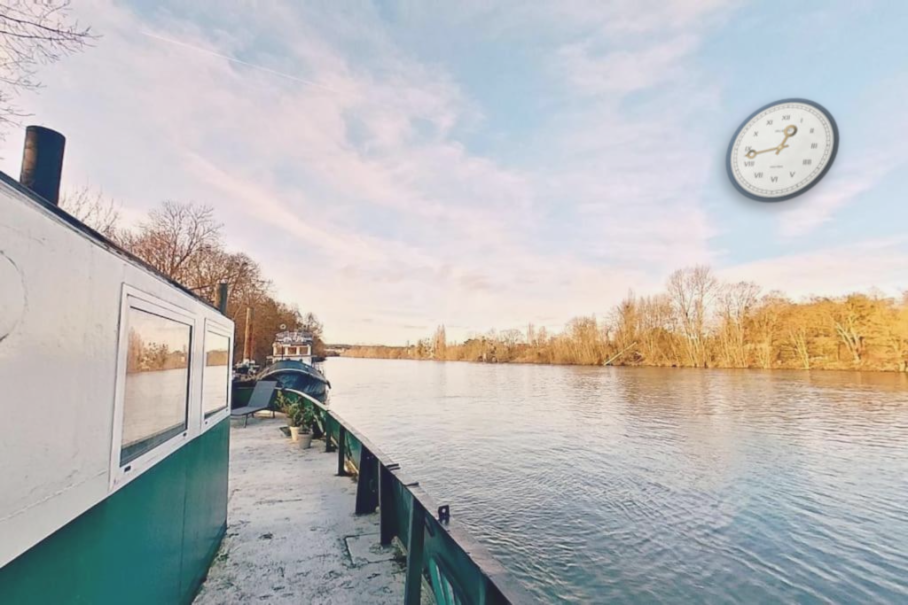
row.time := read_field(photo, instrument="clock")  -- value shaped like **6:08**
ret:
**12:43**
